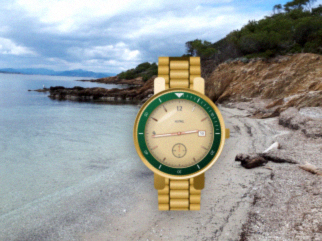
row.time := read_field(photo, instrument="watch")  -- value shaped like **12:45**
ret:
**2:44**
